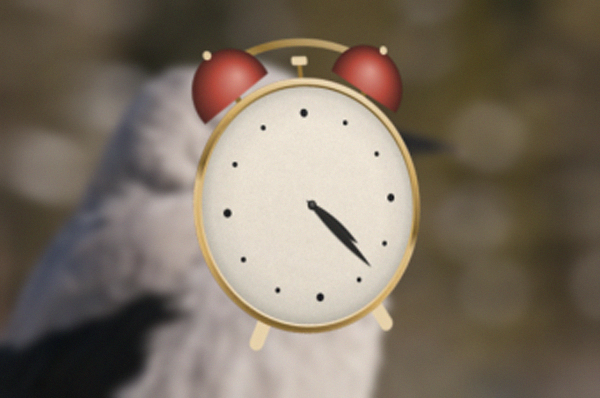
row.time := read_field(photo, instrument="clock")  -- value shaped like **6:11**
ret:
**4:23**
